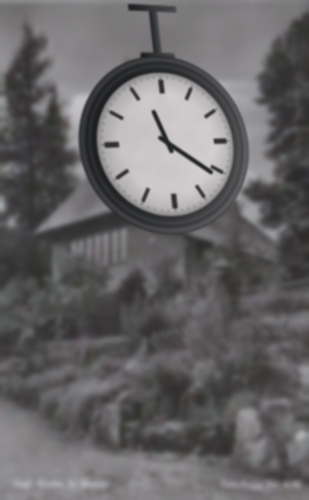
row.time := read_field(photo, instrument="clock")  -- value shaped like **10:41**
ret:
**11:21**
